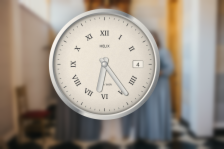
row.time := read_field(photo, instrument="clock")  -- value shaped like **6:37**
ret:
**6:24**
